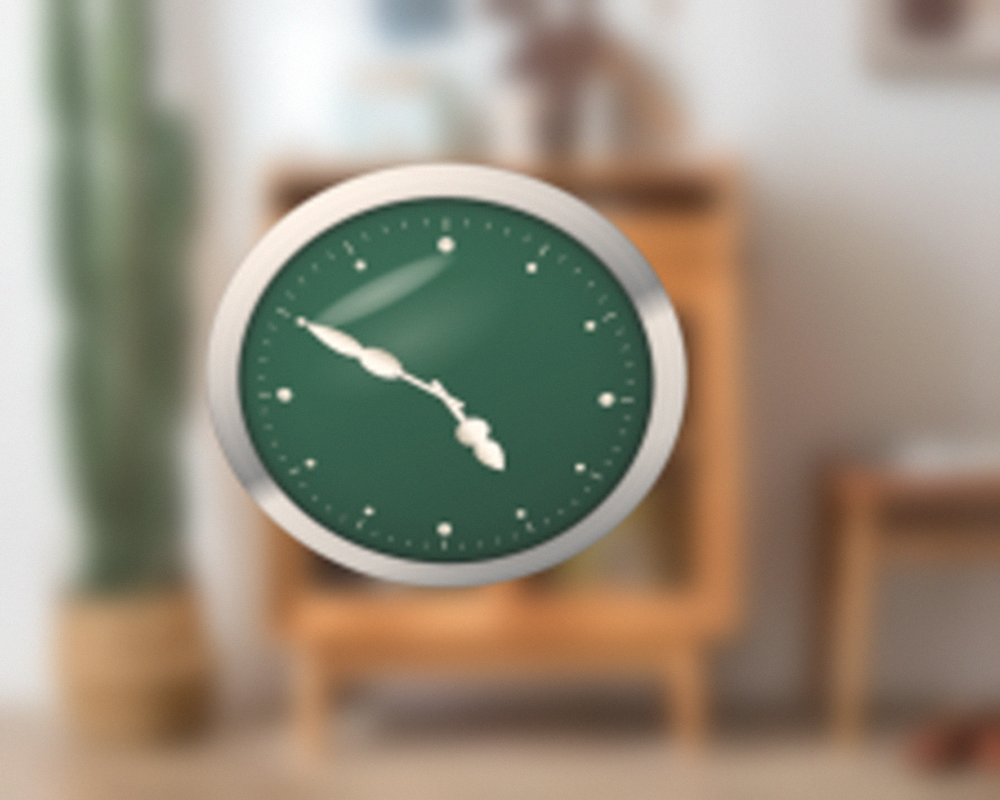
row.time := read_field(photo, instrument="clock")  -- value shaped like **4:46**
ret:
**4:50**
